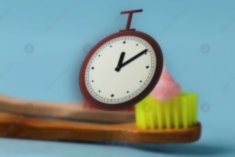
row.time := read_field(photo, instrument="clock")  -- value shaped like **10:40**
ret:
**12:09**
